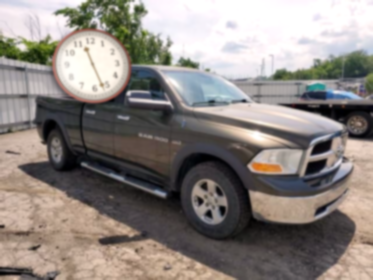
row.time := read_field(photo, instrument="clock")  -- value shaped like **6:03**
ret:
**11:27**
